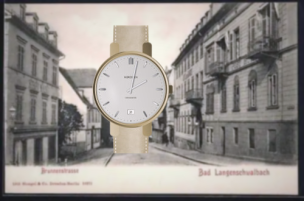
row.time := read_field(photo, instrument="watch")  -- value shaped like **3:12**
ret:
**2:02**
